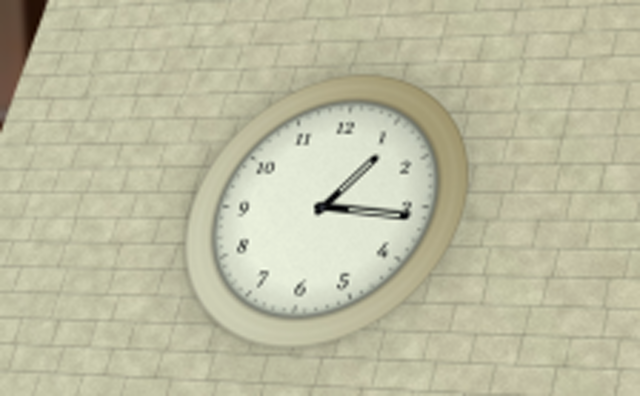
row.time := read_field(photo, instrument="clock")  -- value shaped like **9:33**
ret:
**1:16**
